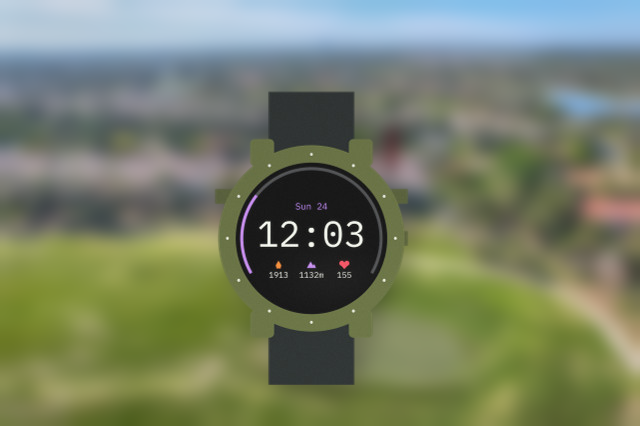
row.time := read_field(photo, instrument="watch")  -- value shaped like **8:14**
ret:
**12:03**
